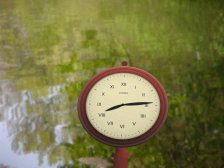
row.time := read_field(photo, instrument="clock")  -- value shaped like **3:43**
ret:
**8:14**
